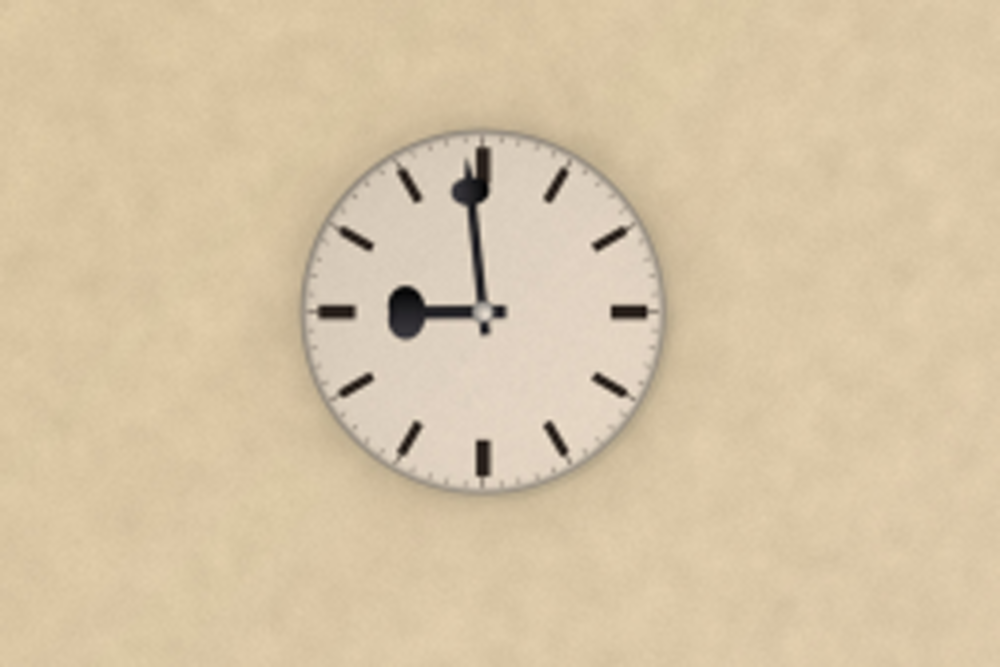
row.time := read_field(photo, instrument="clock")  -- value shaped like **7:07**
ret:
**8:59**
